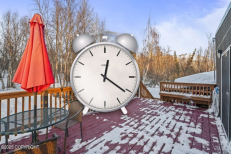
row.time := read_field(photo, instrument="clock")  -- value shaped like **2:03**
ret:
**12:21**
